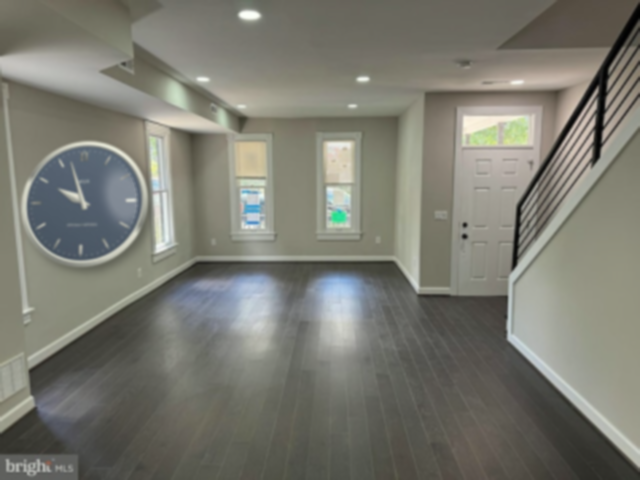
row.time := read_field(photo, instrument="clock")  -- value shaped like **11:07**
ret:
**9:57**
